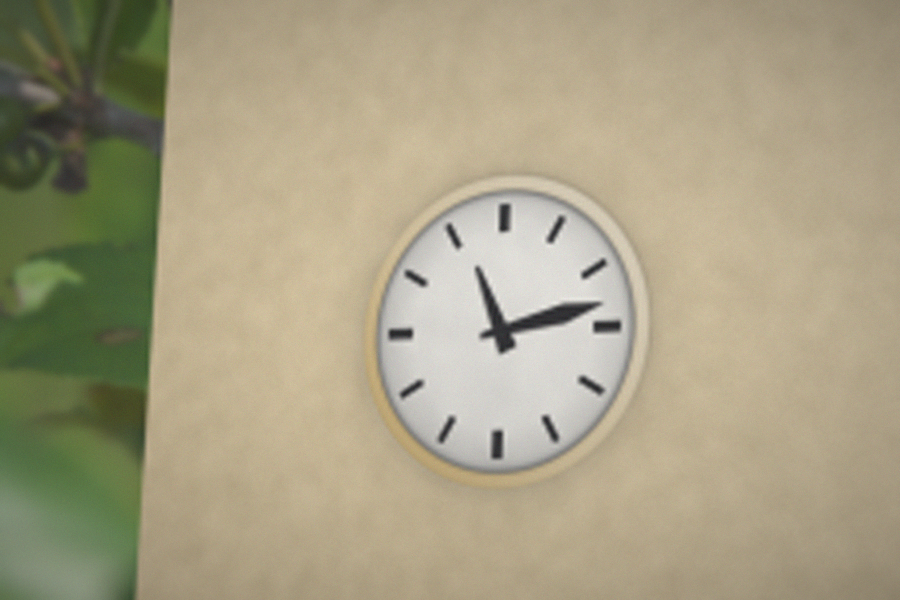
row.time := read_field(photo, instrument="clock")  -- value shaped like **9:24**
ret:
**11:13**
